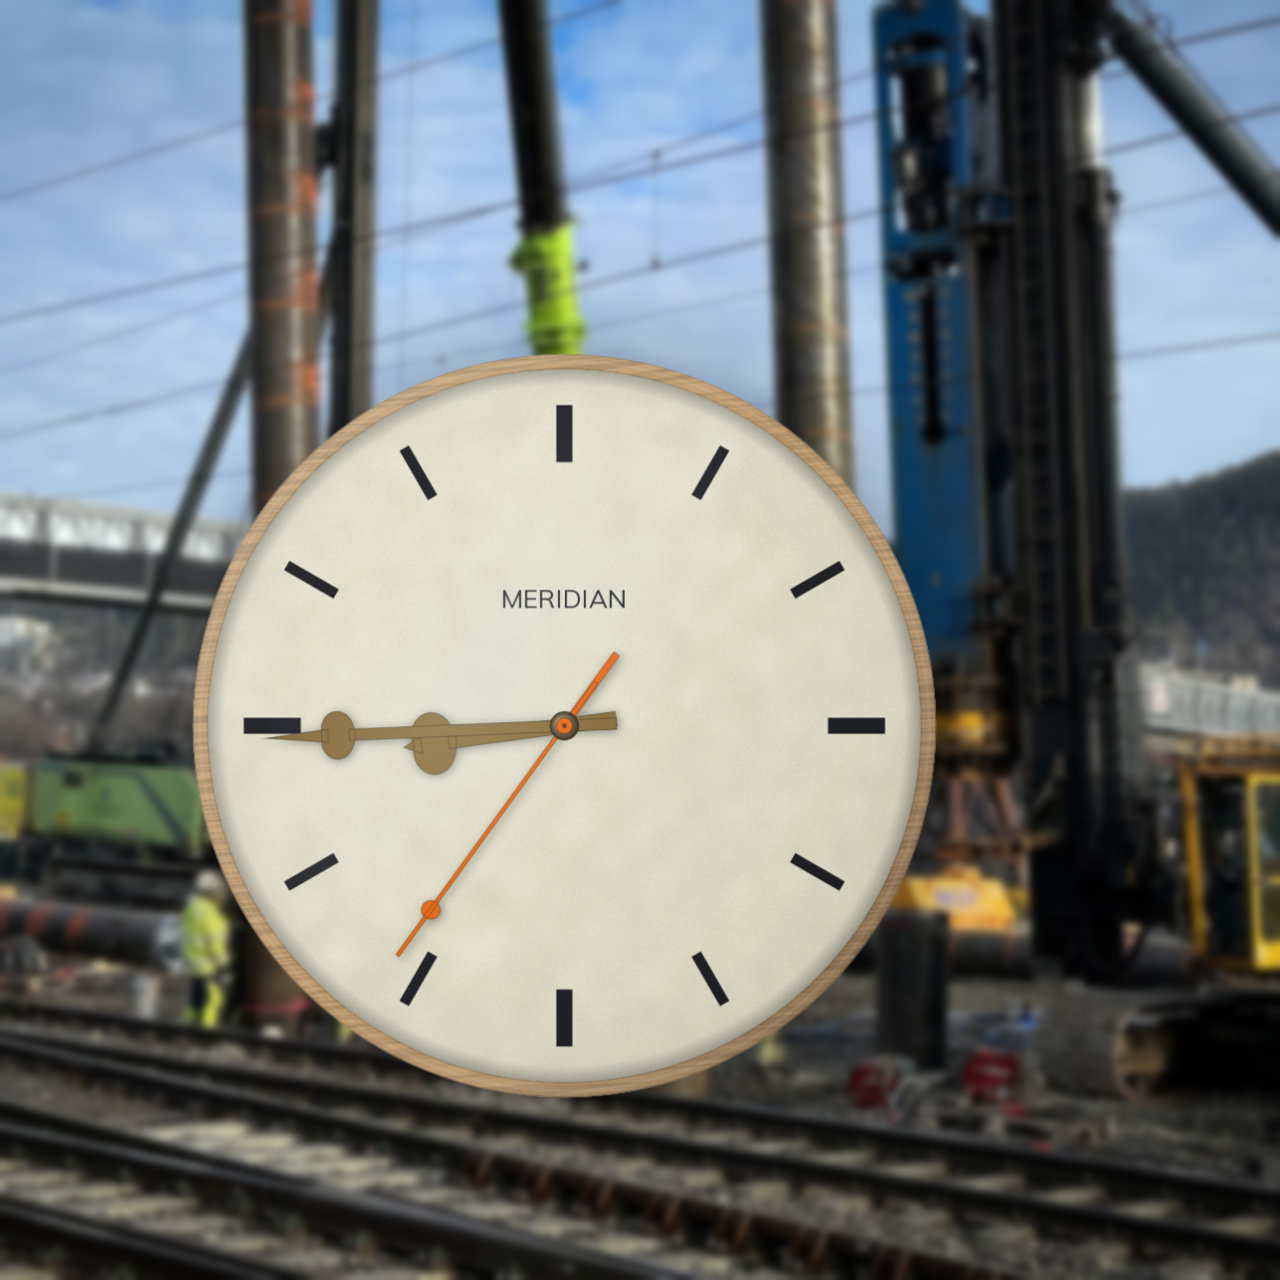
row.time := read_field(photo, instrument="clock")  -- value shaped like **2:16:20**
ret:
**8:44:36**
